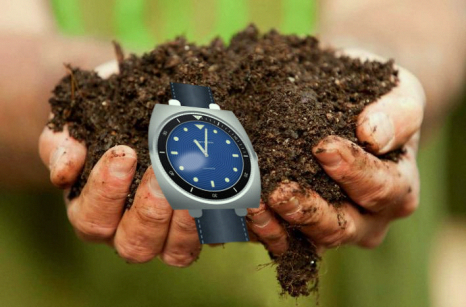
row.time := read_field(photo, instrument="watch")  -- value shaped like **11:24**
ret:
**11:02**
